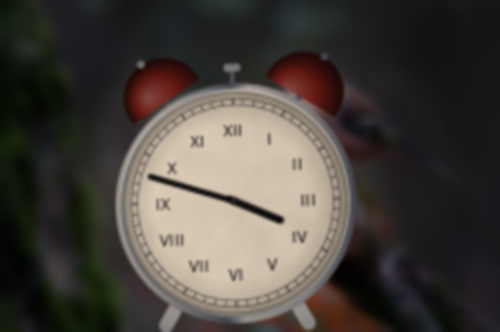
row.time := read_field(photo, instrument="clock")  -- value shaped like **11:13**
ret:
**3:48**
